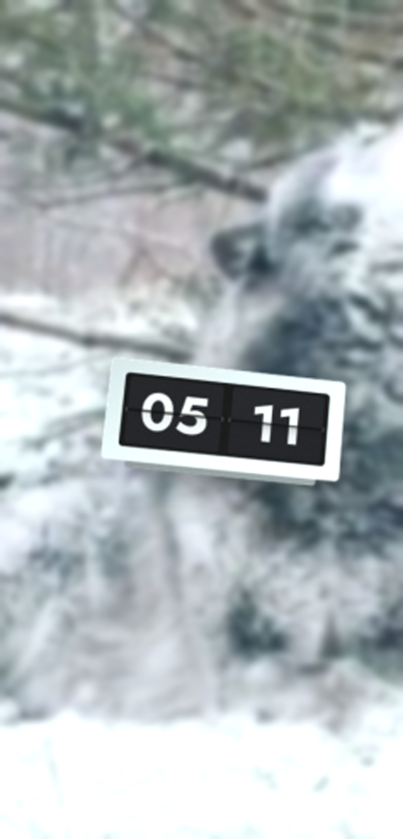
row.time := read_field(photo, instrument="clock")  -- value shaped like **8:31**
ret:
**5:11**
